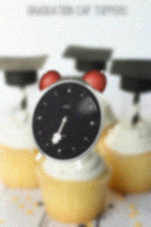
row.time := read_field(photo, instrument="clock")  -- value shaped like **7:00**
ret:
**6:33**
